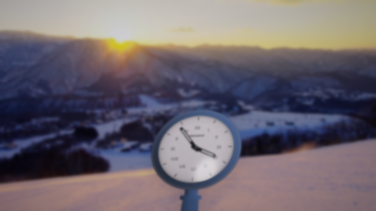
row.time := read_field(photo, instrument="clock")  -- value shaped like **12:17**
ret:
**3:54**
